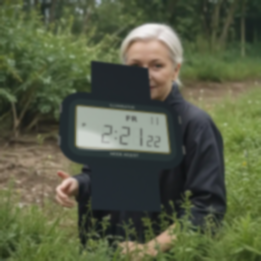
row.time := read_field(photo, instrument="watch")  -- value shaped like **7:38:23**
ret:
**2:21:22**
